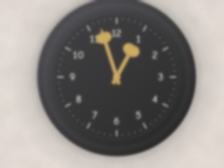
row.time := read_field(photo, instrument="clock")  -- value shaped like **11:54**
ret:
**12:57**
